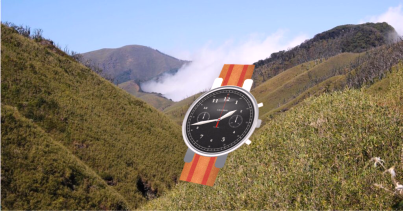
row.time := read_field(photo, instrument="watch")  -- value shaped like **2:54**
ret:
**1:42**
